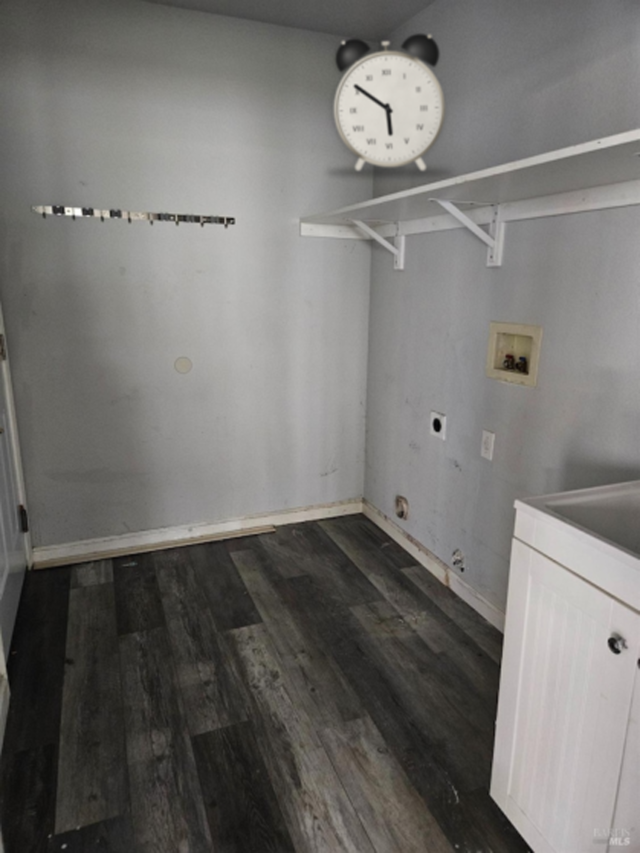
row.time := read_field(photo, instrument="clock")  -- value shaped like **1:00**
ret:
**5:51**
